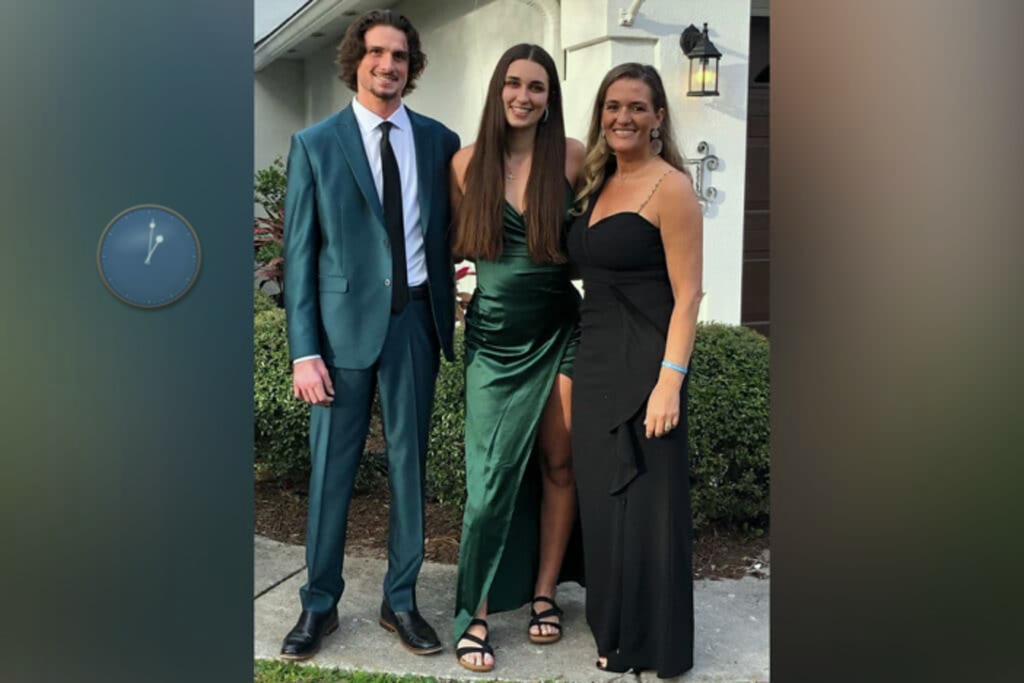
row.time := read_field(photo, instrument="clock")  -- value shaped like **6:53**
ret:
**1:01**
